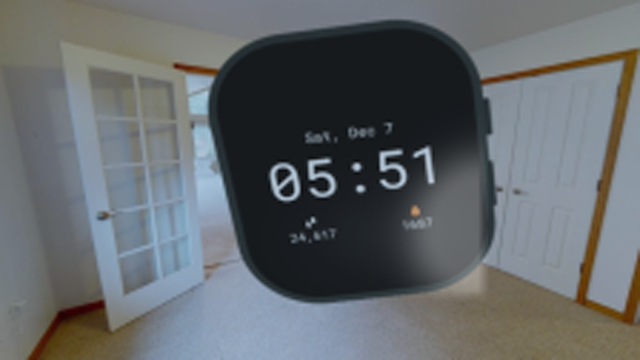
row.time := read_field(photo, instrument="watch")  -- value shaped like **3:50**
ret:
**5:51**
